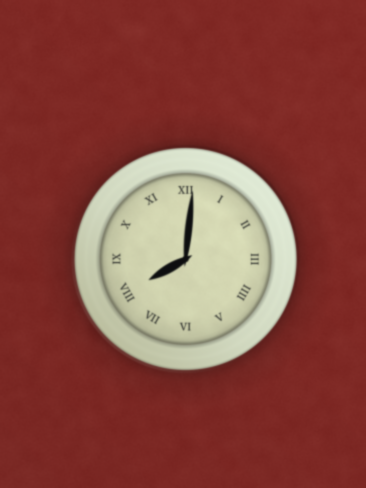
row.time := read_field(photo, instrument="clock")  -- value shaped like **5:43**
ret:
**8:01**
